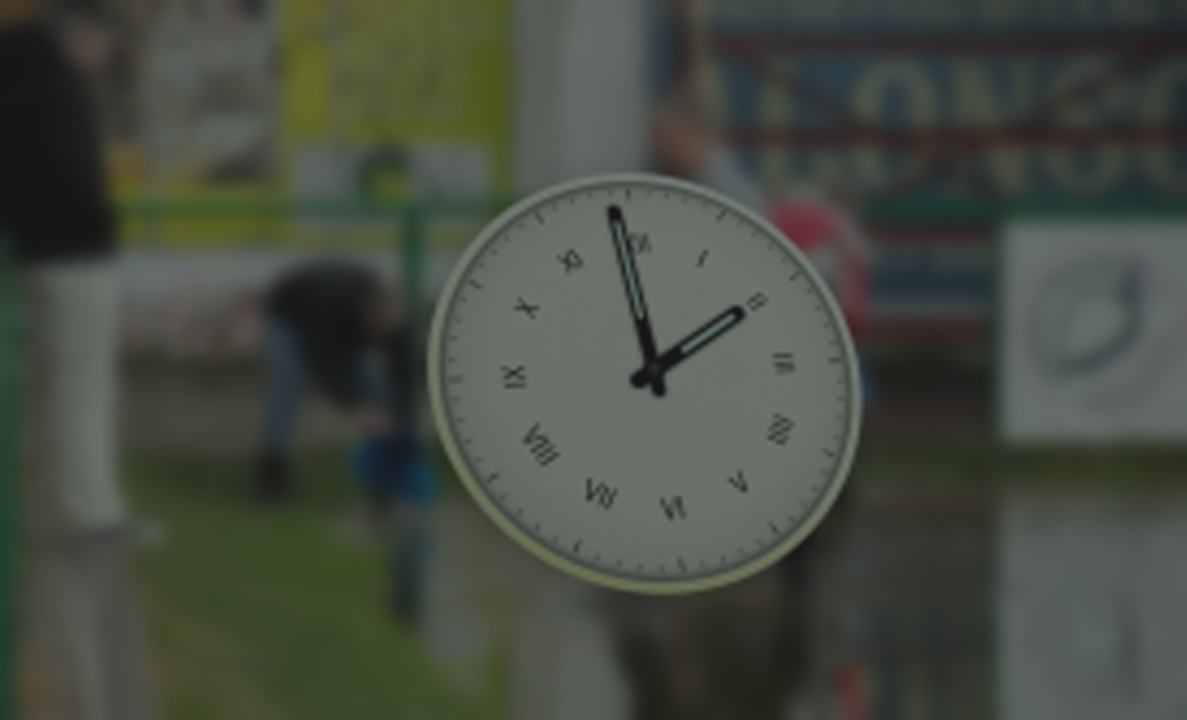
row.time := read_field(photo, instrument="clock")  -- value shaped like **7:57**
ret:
**1:59**
